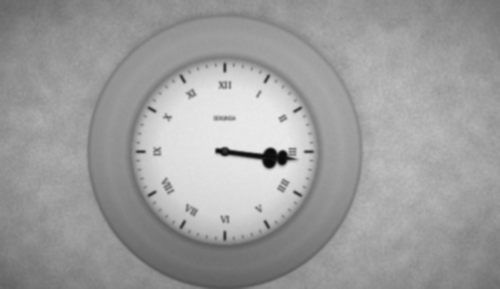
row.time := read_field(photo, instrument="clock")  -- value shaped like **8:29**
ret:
**3:16**
